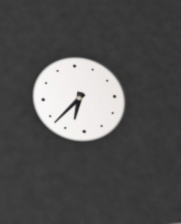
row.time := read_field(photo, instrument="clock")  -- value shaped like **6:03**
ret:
**6:38**
